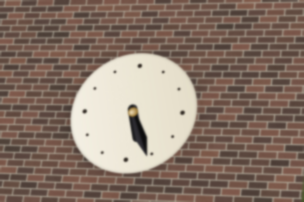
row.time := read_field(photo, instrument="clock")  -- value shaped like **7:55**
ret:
**5:26**
